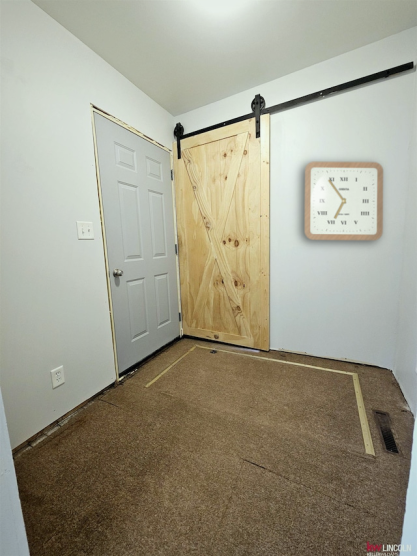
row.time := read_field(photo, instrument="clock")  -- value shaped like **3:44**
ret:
**6:54**
